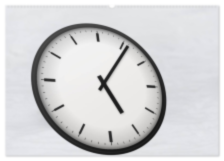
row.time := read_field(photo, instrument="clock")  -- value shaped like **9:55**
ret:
**5:06**
